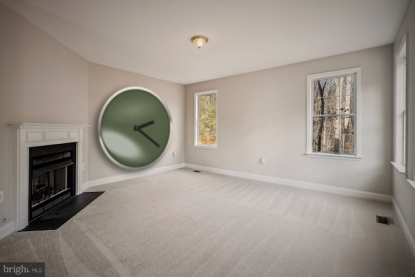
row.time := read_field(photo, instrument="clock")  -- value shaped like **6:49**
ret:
**2:21**
